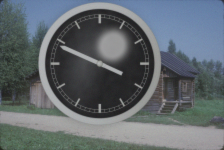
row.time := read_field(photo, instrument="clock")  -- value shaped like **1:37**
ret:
**3:49**
